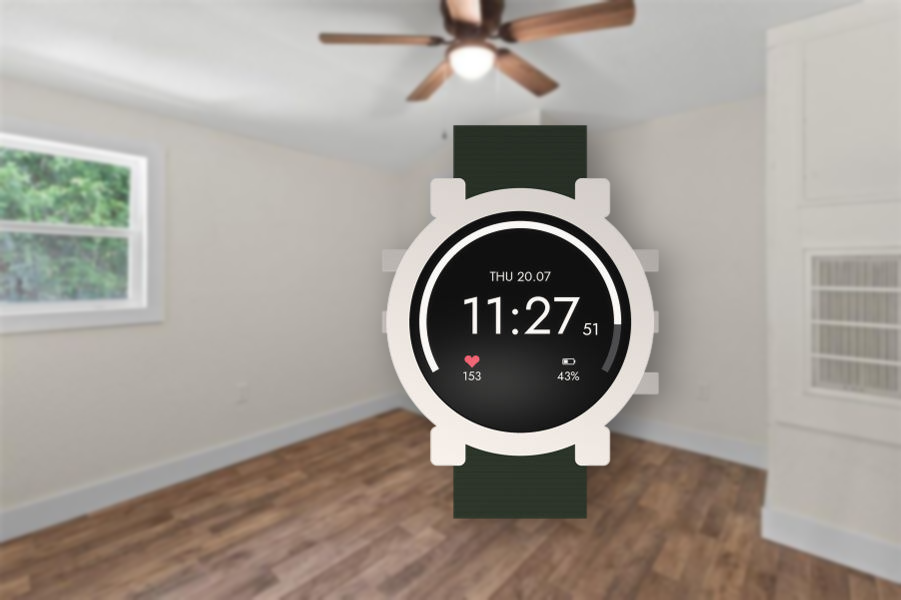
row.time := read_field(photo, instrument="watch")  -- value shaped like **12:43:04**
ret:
**11:27:51**
